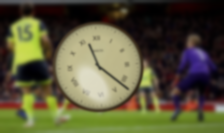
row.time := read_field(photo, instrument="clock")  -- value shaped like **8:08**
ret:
**11:22**
